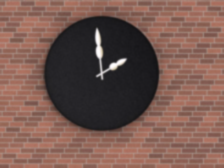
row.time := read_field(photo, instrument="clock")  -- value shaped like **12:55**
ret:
**1:59**
